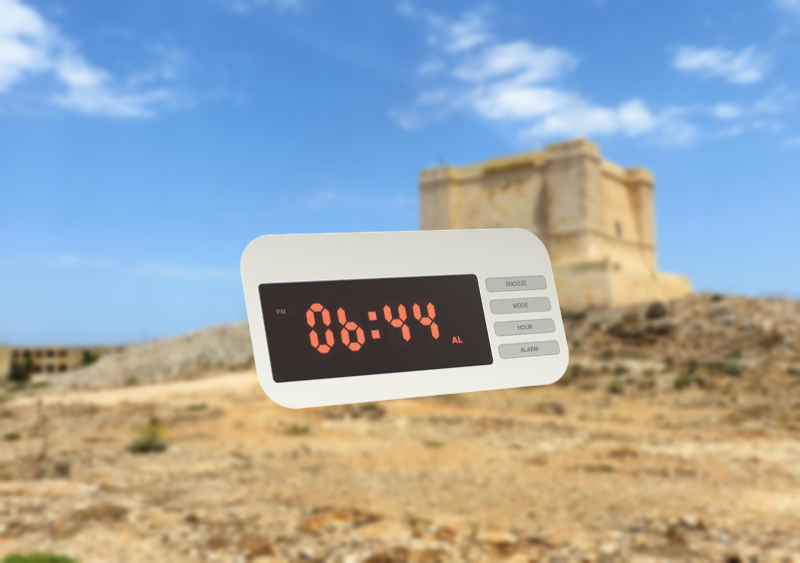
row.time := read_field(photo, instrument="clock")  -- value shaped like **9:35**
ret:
**6:44**
